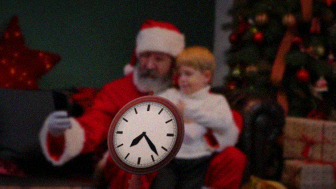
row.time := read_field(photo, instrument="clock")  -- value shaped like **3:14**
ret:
**7:23**
